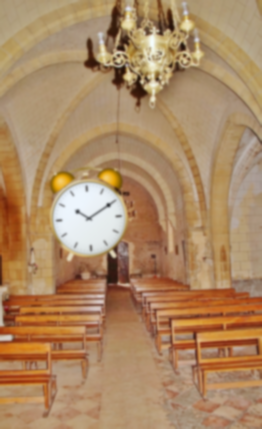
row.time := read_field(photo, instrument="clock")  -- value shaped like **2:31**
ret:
**10:10**
